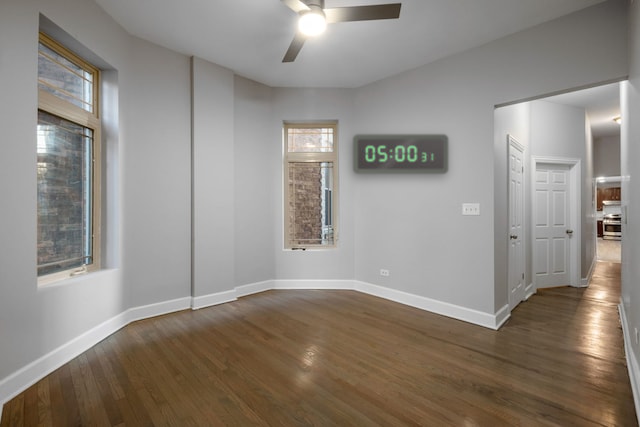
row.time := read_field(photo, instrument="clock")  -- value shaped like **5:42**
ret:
**5:00**
